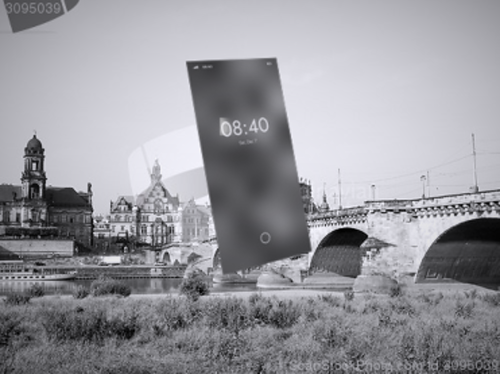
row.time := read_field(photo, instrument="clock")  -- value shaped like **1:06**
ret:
**8:40**
